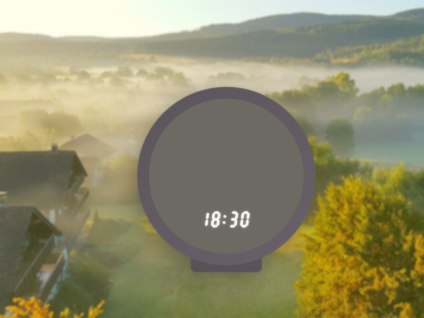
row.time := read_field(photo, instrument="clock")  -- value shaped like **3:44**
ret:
**18:30**
